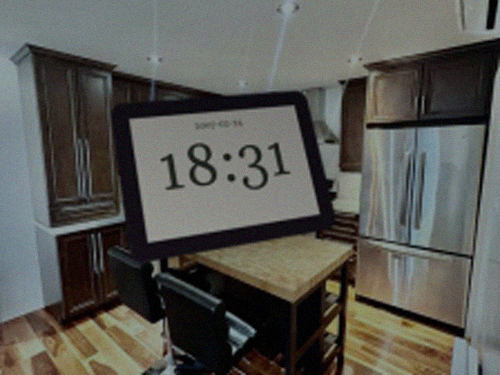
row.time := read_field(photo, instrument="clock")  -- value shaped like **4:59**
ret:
**18:31**
